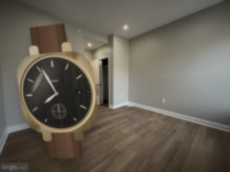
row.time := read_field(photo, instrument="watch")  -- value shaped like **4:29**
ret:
**7:56**
